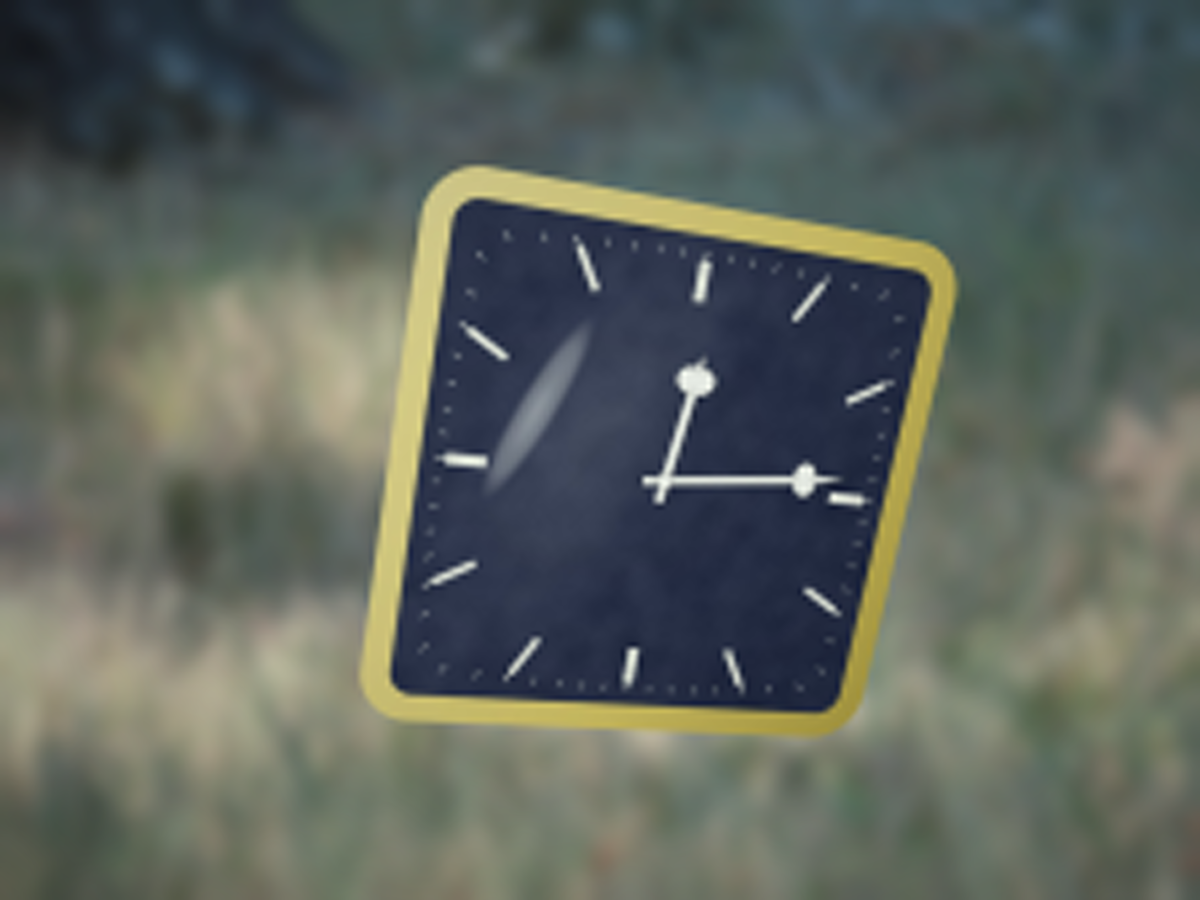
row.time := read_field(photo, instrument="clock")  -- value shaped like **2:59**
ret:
**12:14**
